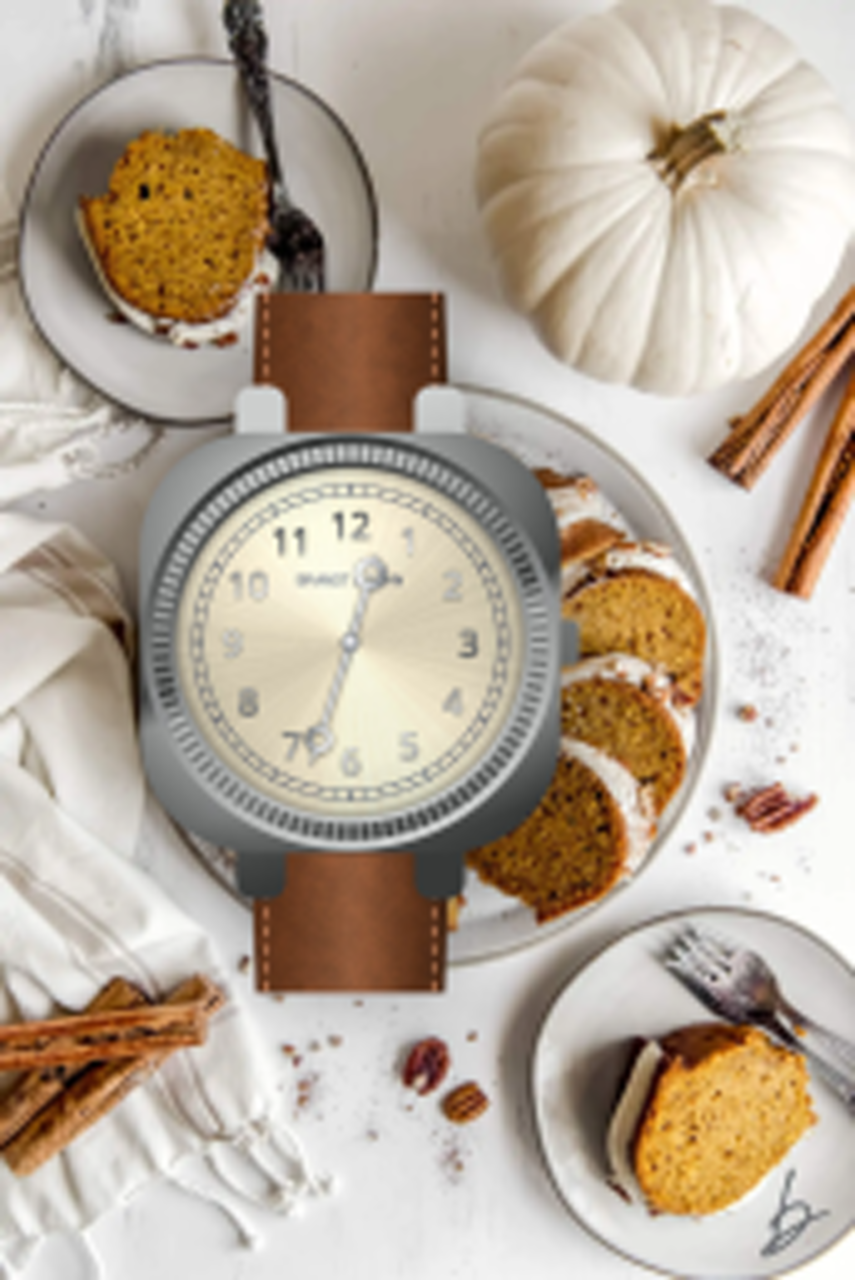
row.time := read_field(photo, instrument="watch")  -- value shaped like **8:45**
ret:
**12:33**
